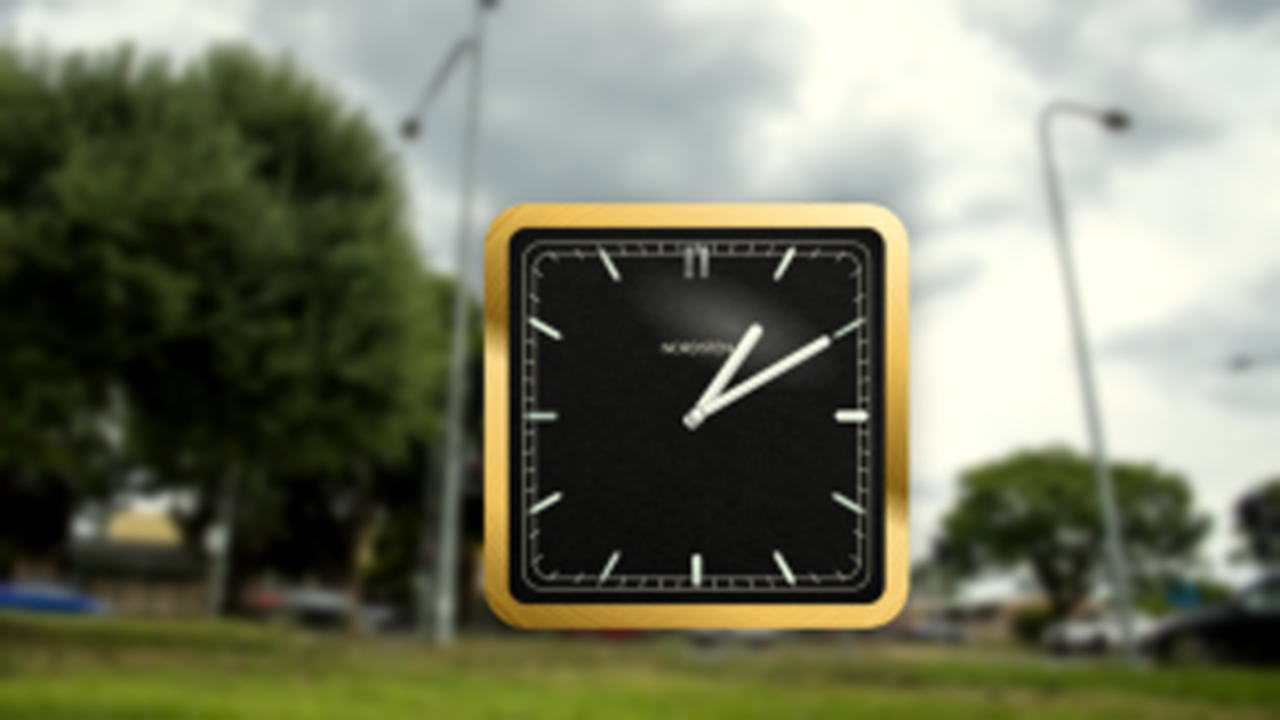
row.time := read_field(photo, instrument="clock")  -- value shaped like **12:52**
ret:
**1:10**
